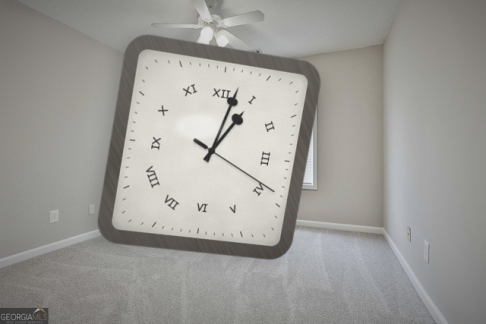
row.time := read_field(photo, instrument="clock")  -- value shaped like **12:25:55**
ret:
**1:02:19**
